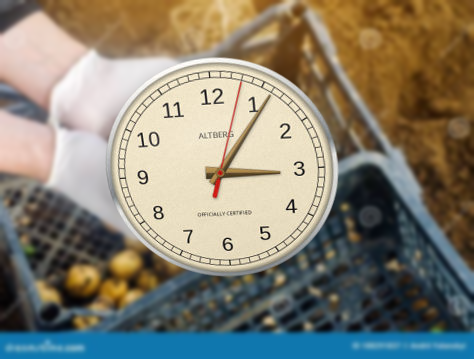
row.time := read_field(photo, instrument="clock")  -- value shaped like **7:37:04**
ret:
**3:06:03**
